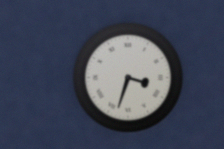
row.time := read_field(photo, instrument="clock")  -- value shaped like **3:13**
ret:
**3:33**
